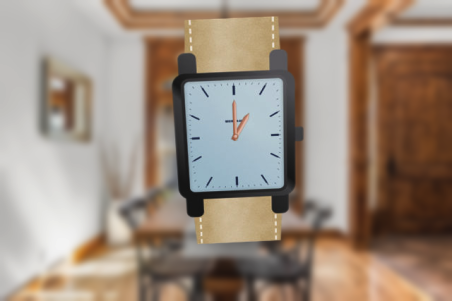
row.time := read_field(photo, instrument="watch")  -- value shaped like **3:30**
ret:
**1:00**
